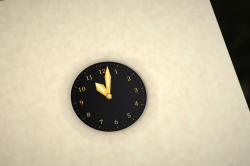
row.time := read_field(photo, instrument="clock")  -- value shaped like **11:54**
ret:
**11:02**
